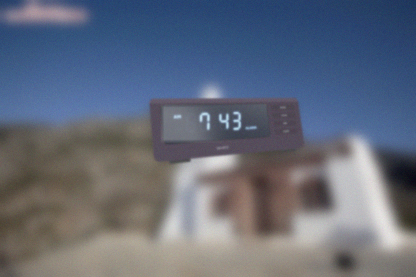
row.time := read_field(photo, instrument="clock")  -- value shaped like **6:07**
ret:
**7:43**
